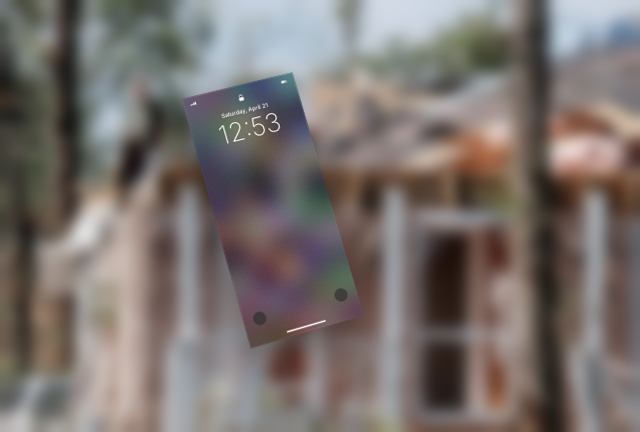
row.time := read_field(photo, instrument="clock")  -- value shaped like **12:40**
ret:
**12:53**
